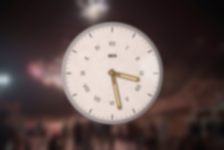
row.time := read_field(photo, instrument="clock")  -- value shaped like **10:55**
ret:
**3:28**
